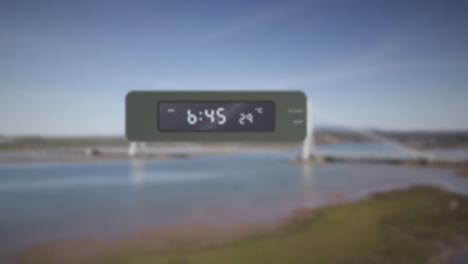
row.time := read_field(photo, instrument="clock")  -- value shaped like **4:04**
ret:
**6:45**
